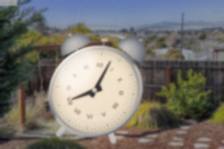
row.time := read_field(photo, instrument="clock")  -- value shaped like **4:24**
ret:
**8:03**
